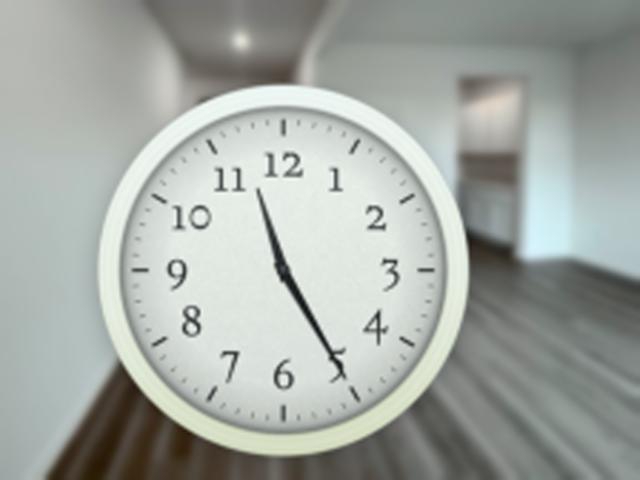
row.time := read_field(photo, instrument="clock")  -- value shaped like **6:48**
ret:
**11:25**
